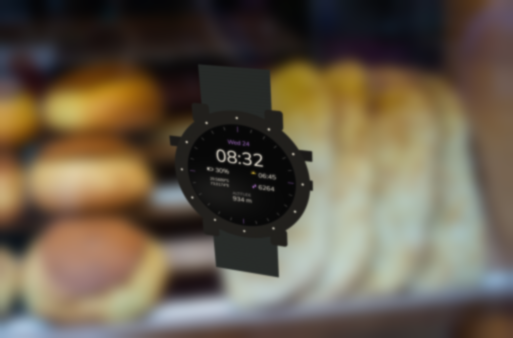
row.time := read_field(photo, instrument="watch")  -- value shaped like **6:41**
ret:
**8:32**
